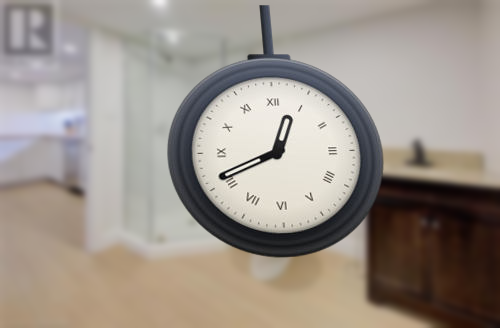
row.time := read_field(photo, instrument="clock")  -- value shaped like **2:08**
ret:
**12:41**
